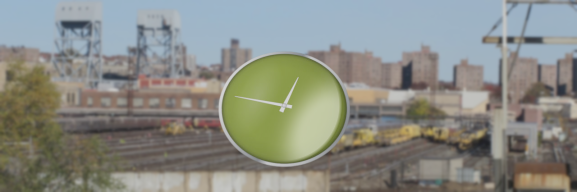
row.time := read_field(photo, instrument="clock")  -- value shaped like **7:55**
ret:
**12:47**
